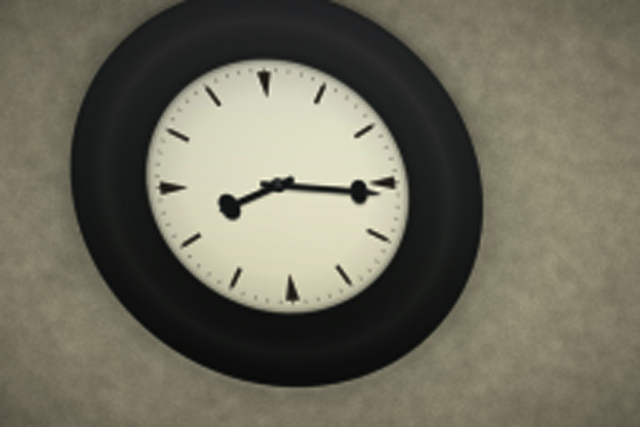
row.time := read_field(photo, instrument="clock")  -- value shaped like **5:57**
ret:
**8:16**
